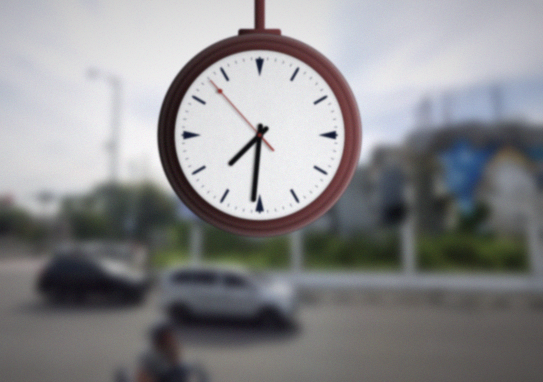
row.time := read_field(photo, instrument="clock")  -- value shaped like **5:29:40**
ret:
**7:30:53**
